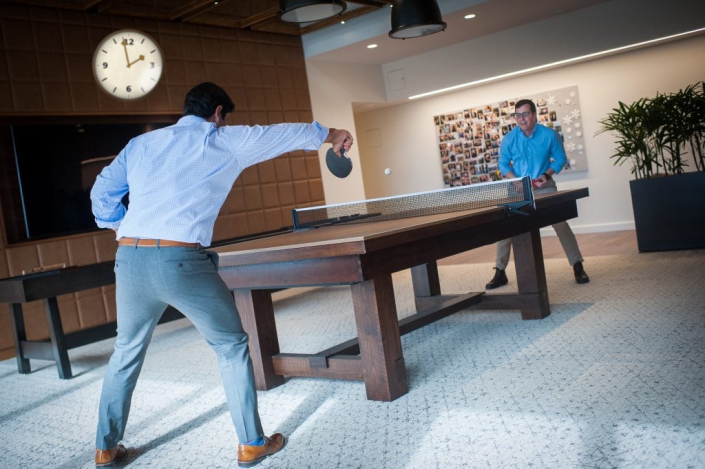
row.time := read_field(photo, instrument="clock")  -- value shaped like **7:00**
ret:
**1:58**
